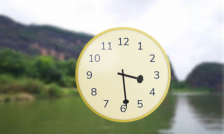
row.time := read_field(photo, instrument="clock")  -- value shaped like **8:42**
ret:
**3:29**
